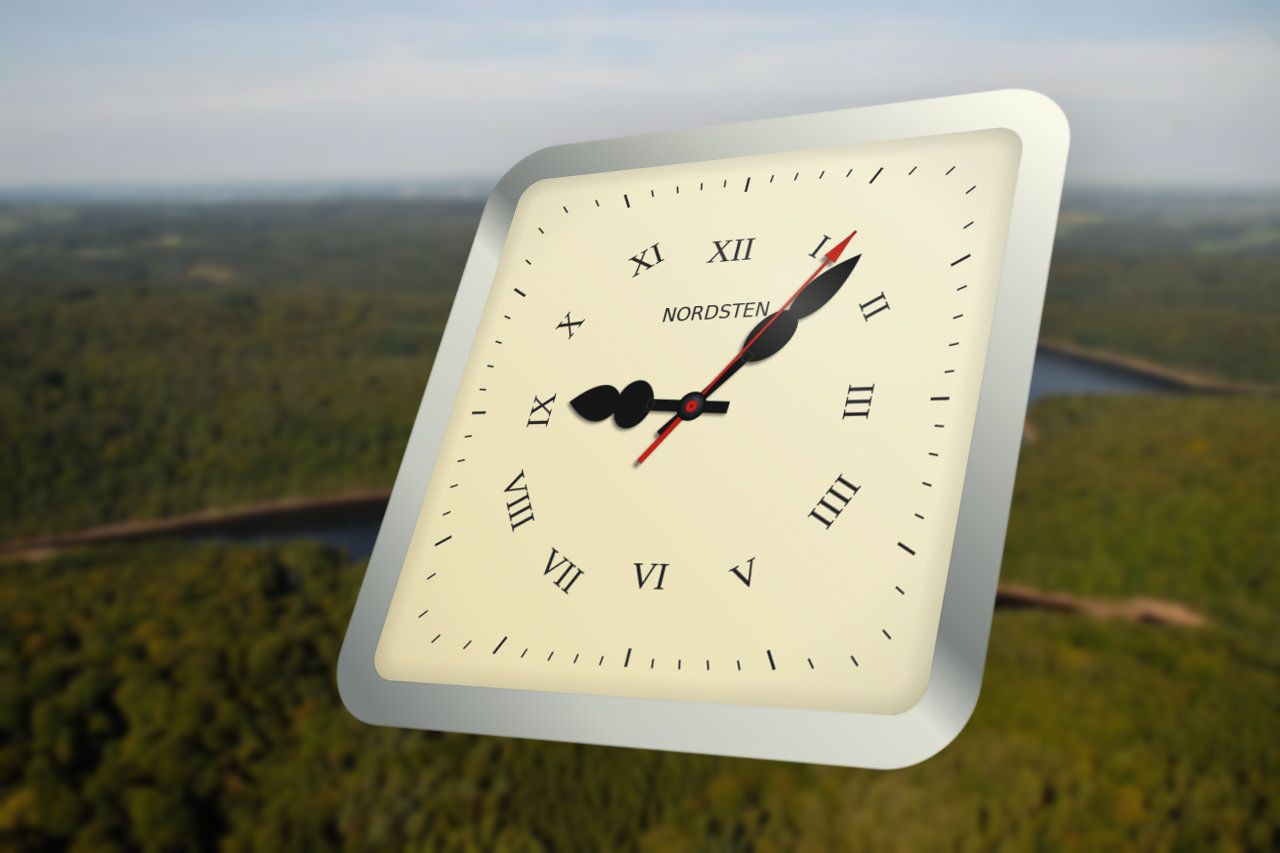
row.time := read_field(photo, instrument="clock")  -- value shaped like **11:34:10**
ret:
**9:07:06**
